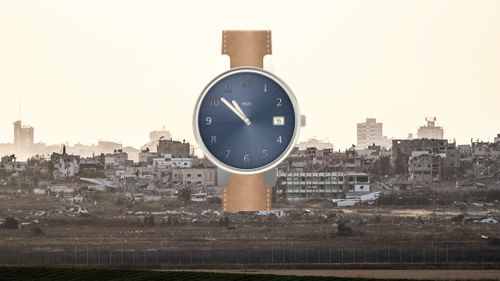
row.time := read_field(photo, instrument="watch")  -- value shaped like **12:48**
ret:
**10:52**
